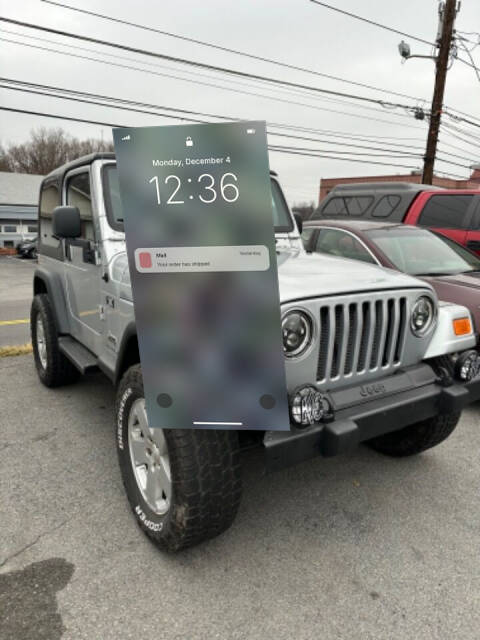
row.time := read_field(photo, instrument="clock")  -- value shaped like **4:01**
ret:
**12:36**
